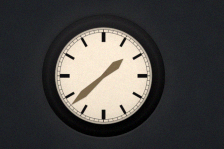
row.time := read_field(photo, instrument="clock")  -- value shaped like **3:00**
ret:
**1:38**
